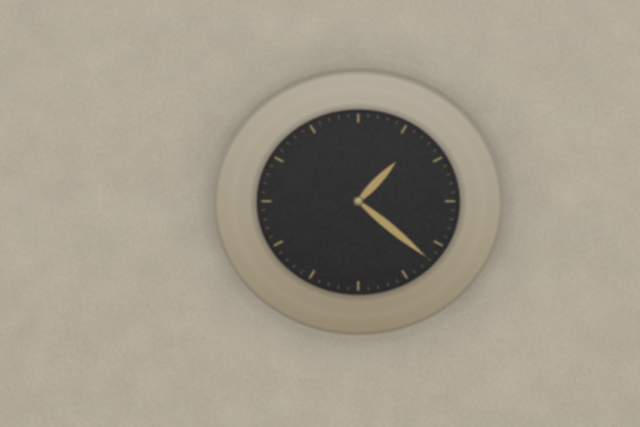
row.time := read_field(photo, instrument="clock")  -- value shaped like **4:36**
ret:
**1:22**
